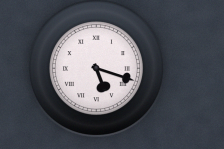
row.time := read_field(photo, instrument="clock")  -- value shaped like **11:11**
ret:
**5:18**
